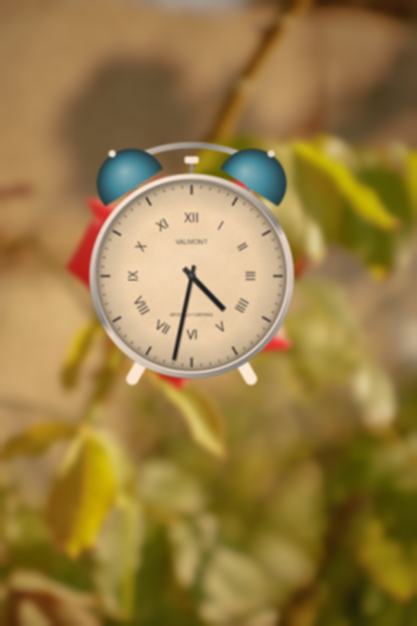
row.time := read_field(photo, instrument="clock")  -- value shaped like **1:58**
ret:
**4:32**
